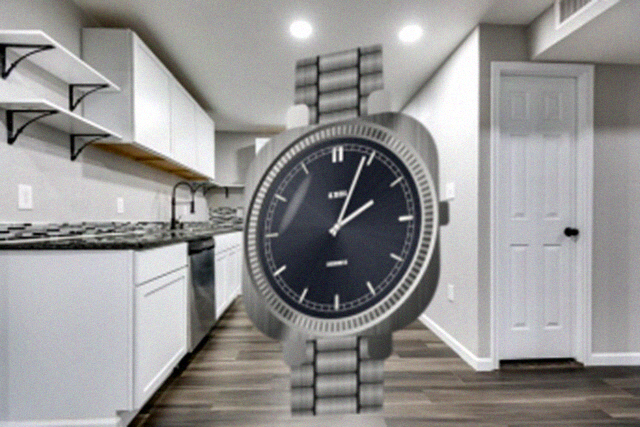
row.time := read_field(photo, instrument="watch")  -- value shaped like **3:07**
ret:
**2:04**
